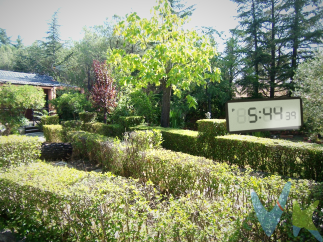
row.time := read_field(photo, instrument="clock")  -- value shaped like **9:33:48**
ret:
**5:44:39**
